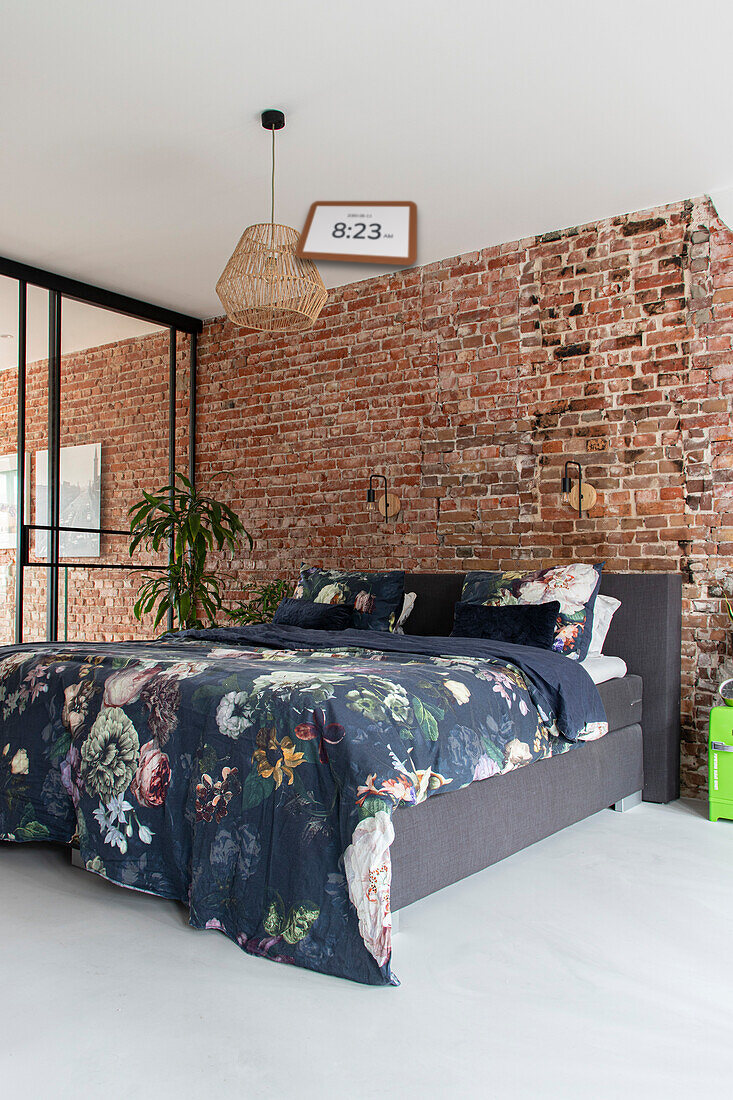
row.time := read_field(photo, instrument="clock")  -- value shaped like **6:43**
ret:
**8:23**
